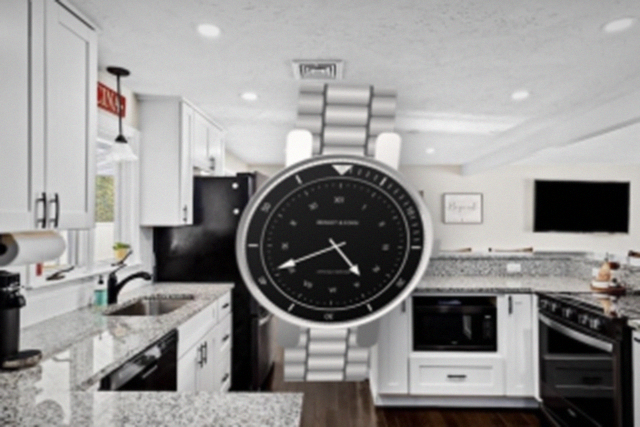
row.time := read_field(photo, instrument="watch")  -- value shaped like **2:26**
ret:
**4:41**
